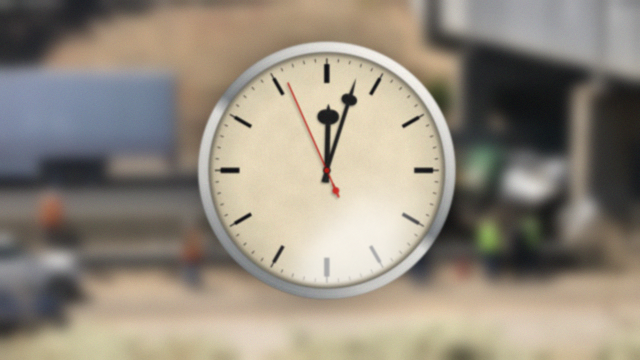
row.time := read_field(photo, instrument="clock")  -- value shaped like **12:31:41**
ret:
**12:02:56**
